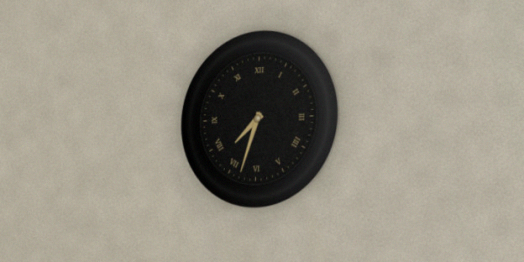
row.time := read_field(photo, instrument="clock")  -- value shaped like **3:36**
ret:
**7:33**
